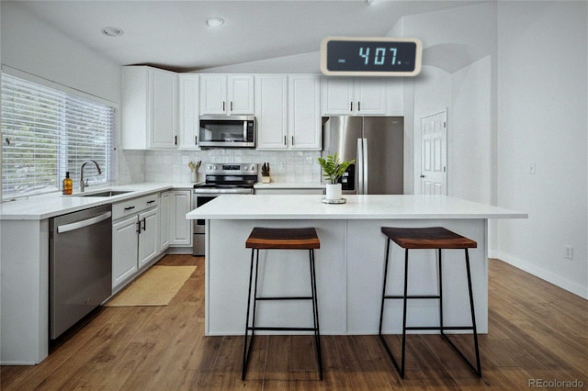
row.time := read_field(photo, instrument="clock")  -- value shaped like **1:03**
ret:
**4:07**
